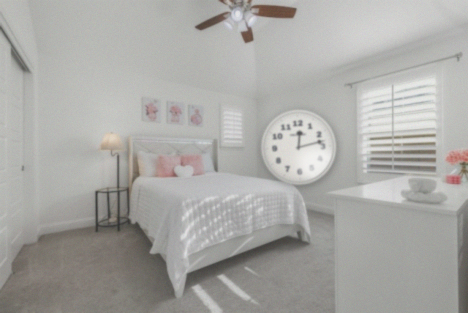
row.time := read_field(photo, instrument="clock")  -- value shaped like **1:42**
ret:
**12:13**
